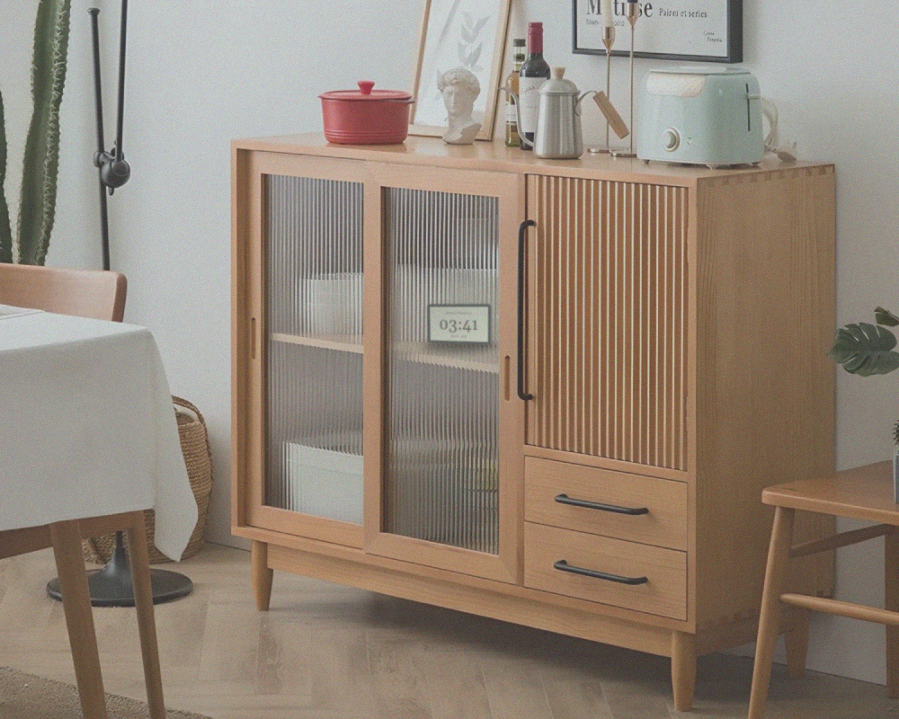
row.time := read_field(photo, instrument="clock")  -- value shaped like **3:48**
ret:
**3:41**
